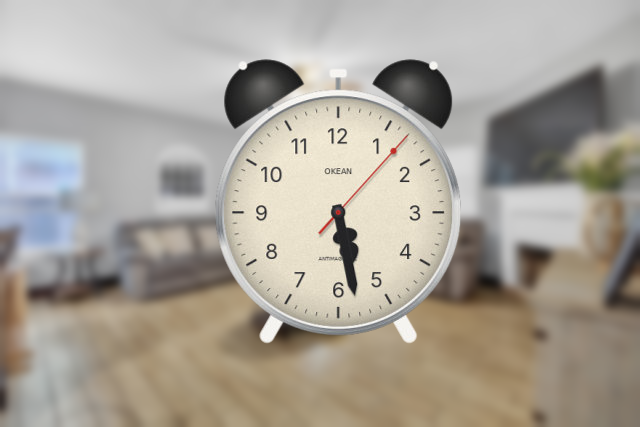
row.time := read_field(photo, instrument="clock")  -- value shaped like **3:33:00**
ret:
**5:28:07**
